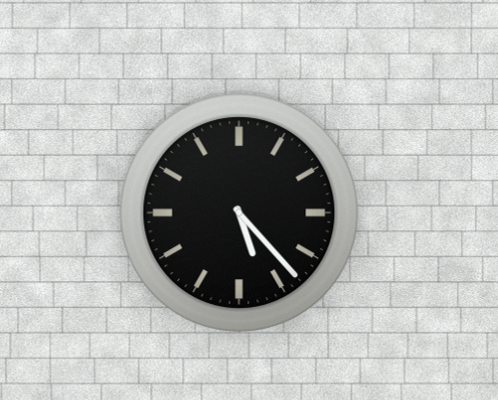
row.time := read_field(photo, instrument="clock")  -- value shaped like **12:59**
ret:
**5:23**
